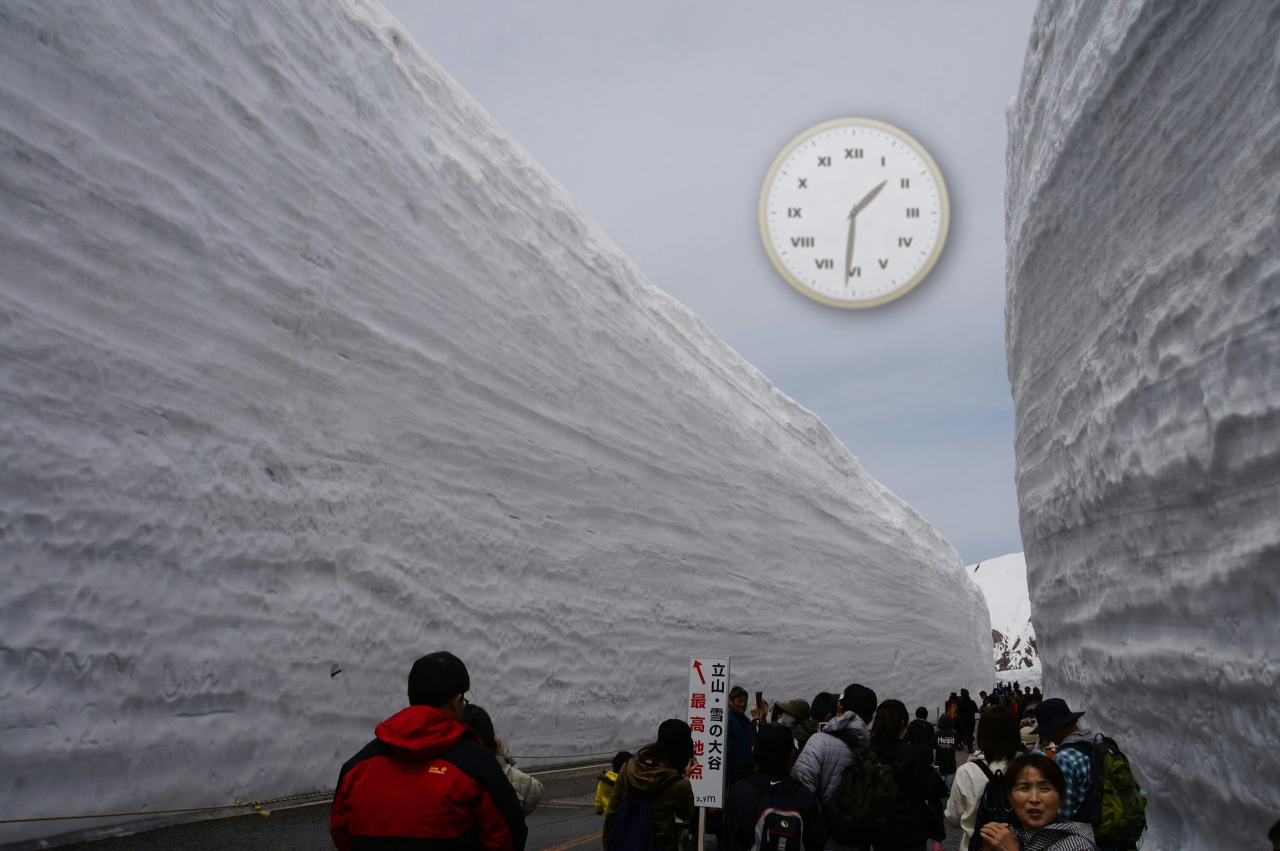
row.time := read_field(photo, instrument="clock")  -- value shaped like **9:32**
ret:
**1:31**
